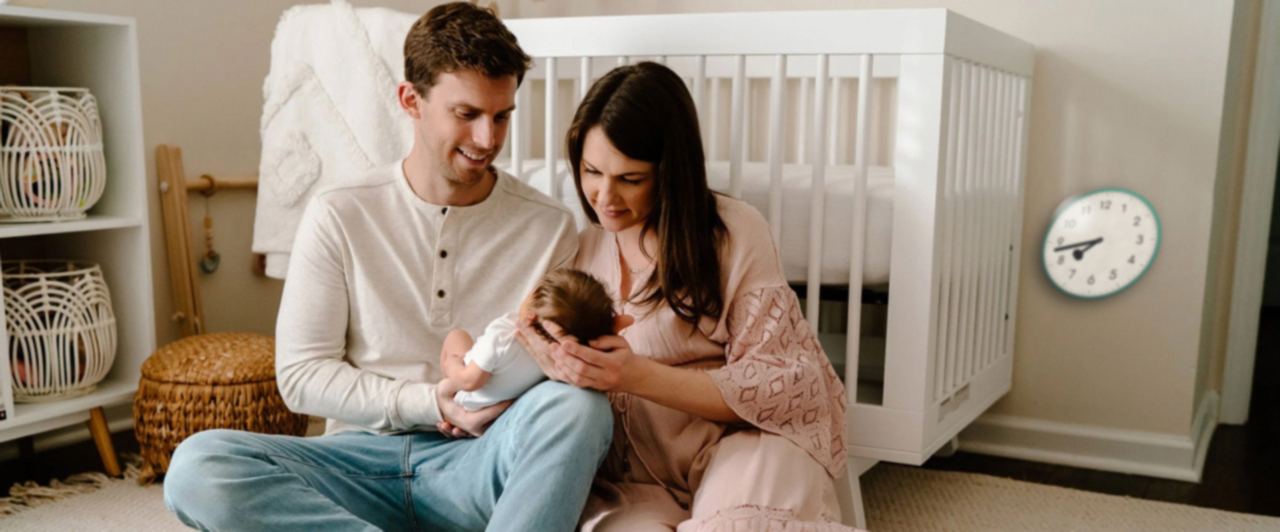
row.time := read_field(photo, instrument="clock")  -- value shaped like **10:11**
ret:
**7:43**
